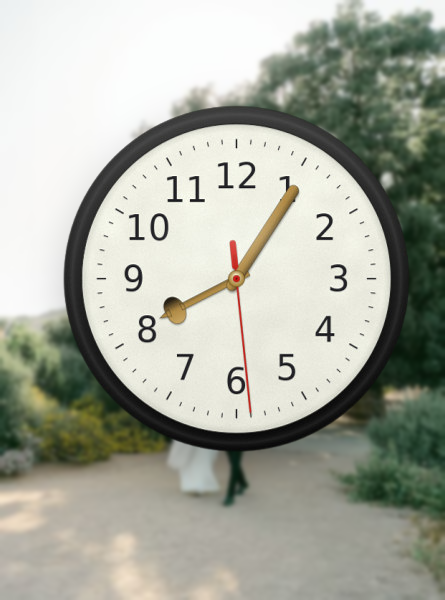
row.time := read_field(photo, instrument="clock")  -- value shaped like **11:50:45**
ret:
**8:05:29**
